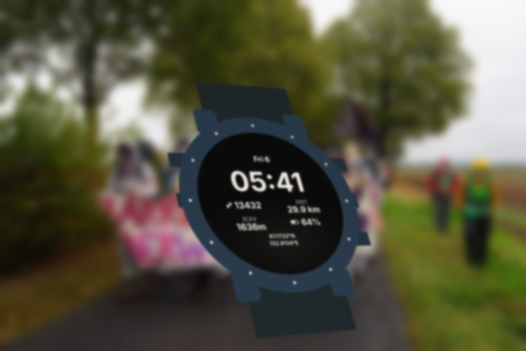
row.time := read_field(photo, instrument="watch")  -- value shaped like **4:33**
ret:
**5:41**
